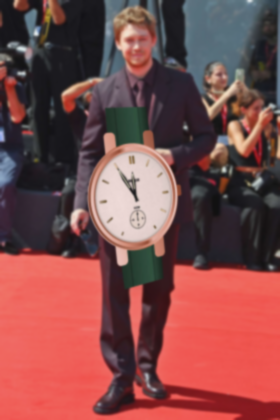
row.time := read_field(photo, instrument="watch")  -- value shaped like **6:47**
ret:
**11:55**
